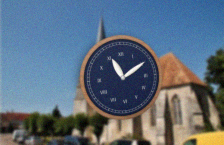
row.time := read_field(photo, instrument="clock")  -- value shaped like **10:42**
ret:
**11:10**
